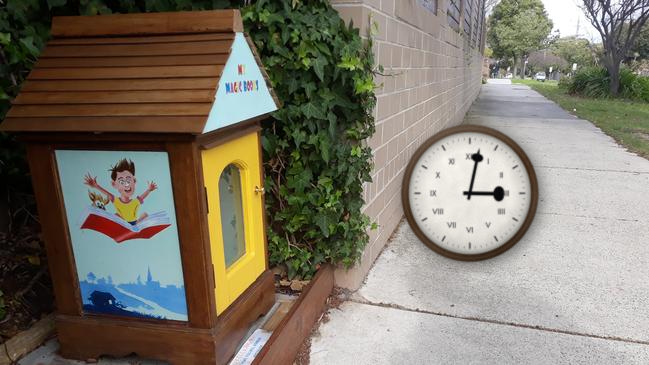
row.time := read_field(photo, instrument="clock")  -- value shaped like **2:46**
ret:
**3:02**
